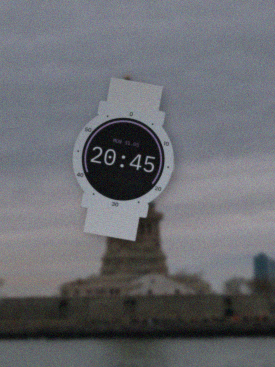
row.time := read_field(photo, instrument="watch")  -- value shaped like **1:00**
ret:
**20:45**
